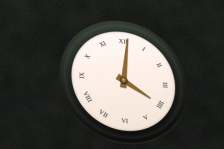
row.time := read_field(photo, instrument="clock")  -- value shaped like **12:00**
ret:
**4:01**
